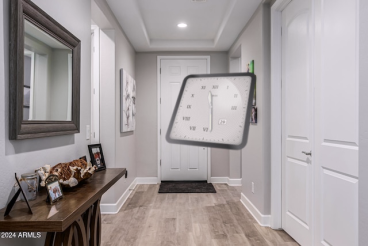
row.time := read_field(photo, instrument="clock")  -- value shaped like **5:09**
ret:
**11:28**
